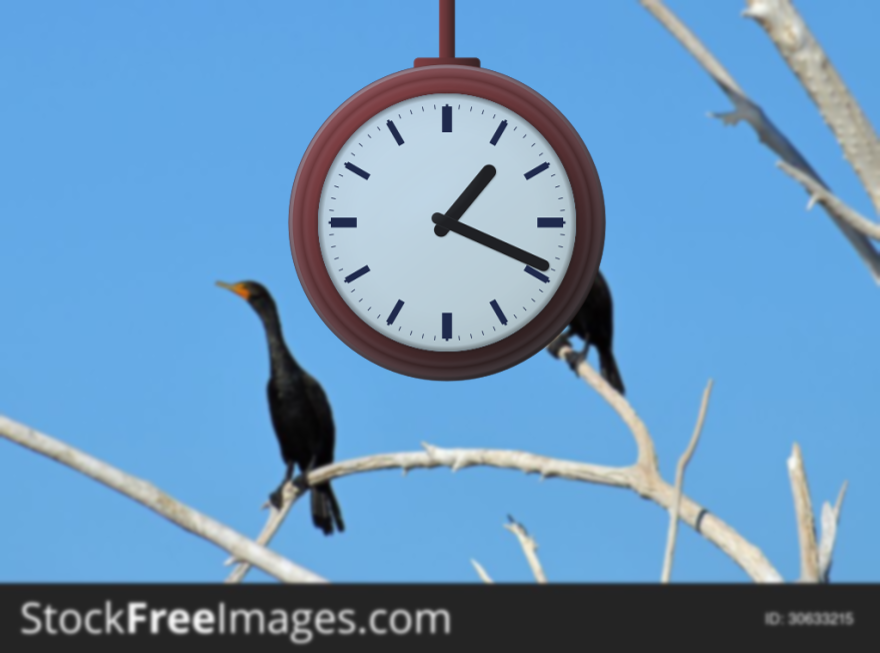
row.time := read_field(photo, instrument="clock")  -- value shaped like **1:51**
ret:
**1:19**
